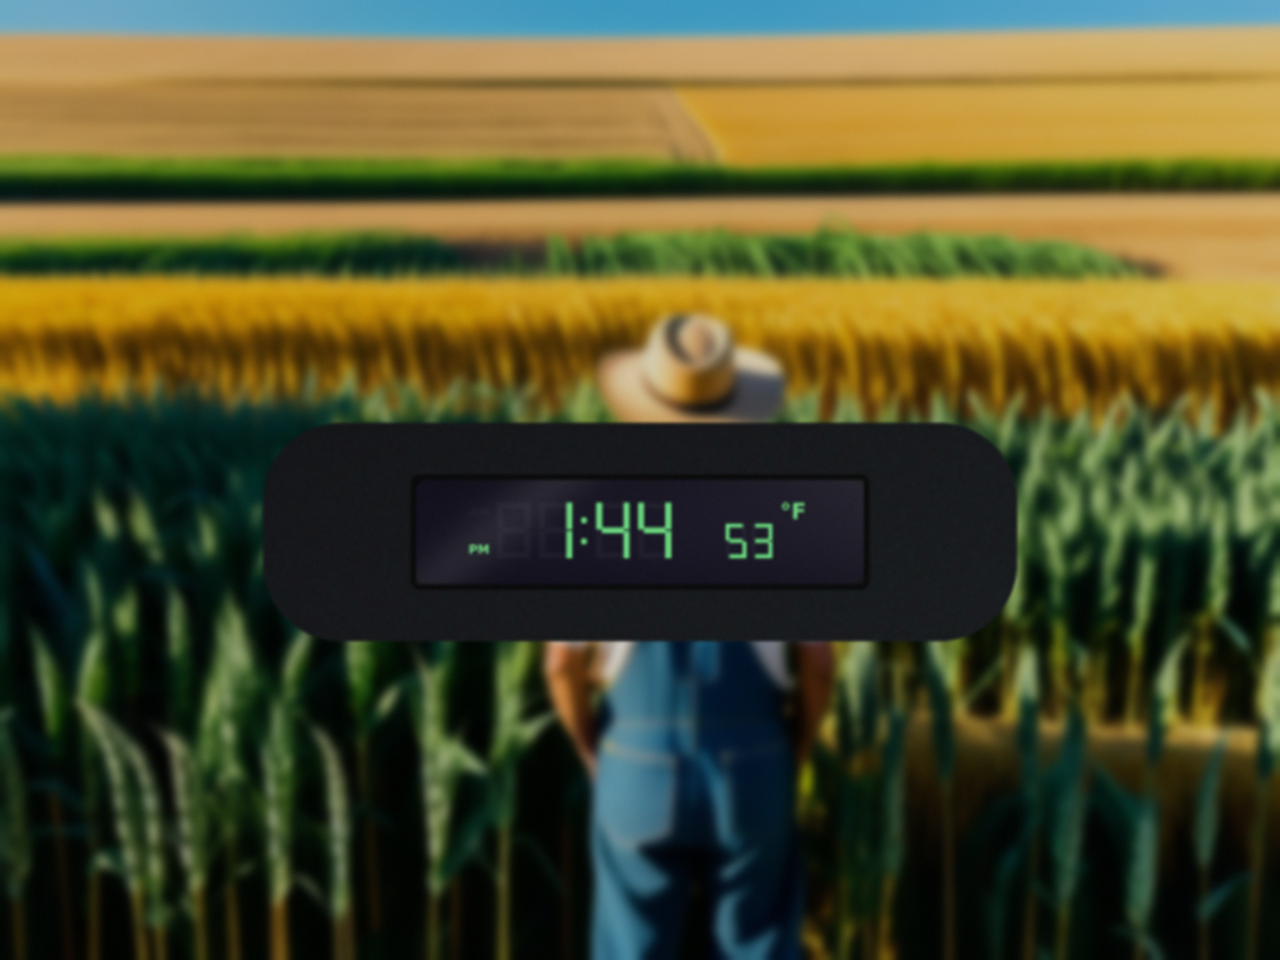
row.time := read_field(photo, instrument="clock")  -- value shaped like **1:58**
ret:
**1:44**
